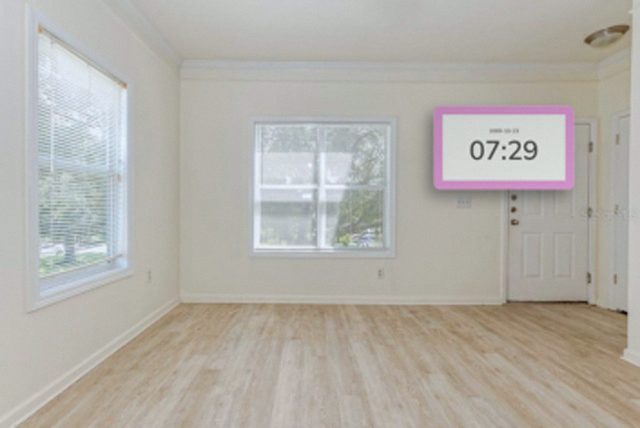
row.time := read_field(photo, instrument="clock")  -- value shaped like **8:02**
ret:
**7:29**
